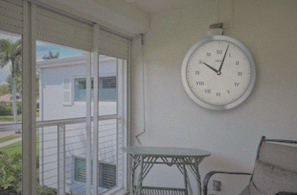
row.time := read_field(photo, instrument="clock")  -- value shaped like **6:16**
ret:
**10:03**
